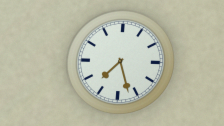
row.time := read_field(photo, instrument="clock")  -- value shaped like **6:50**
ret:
**7:27**
